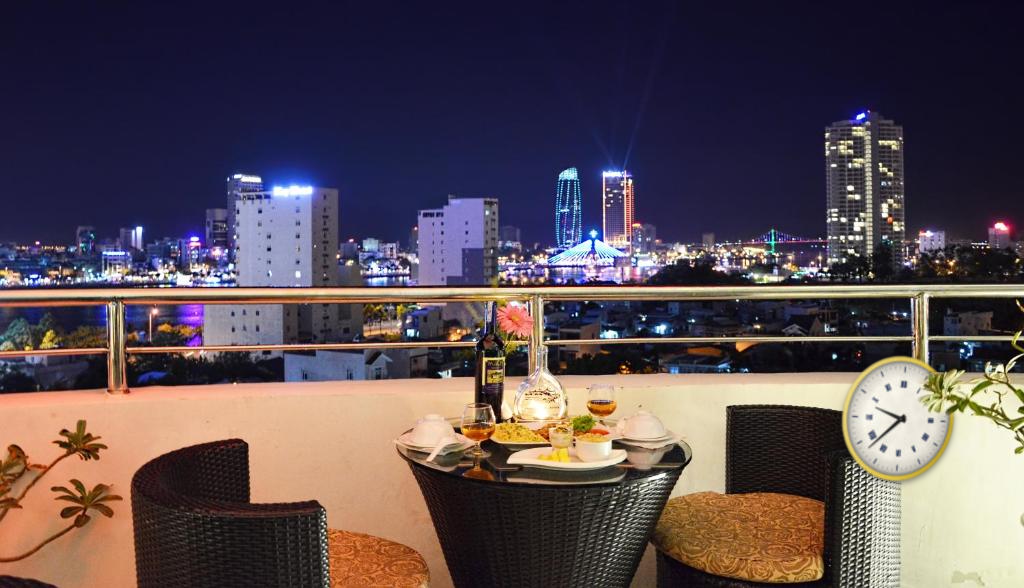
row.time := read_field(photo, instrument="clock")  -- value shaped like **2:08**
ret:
**9:38**
